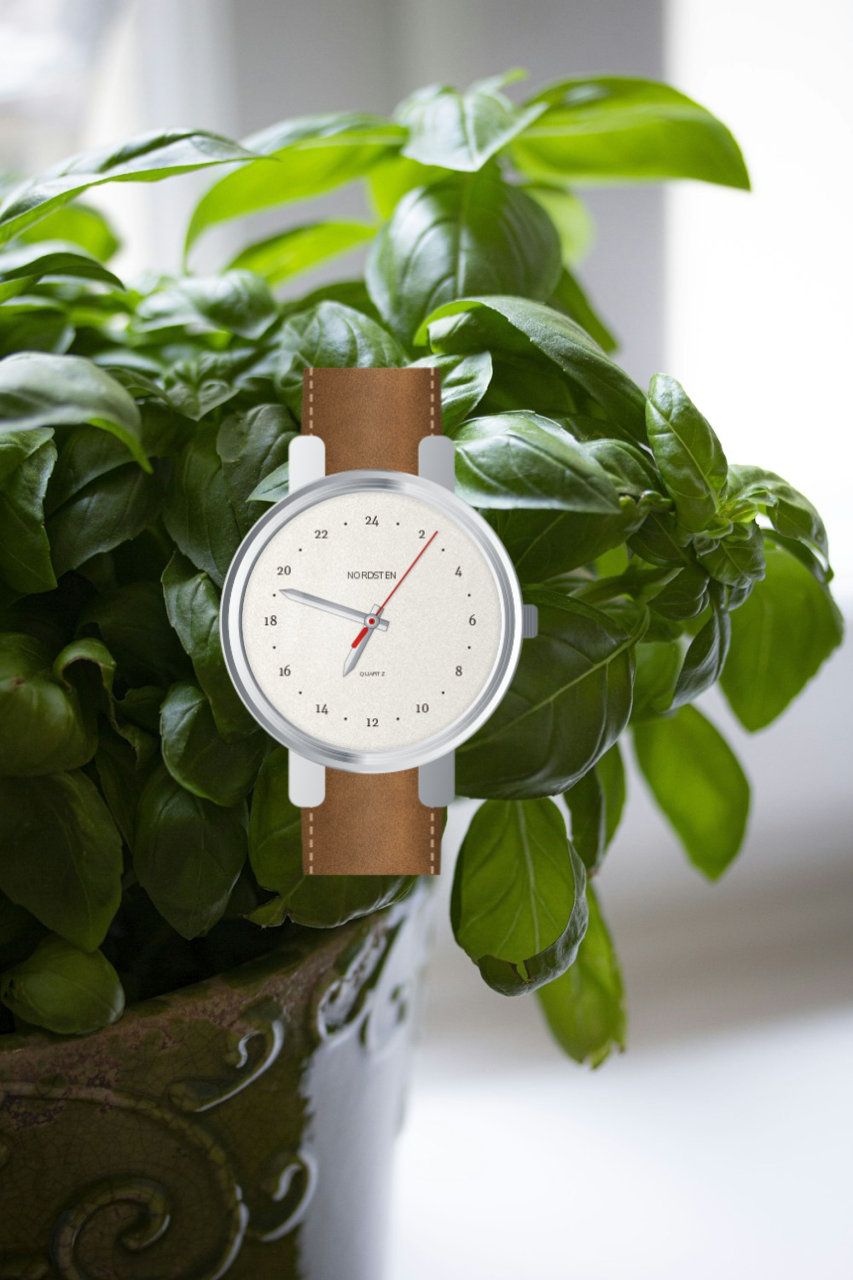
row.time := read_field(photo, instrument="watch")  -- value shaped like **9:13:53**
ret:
**13:48:06**
